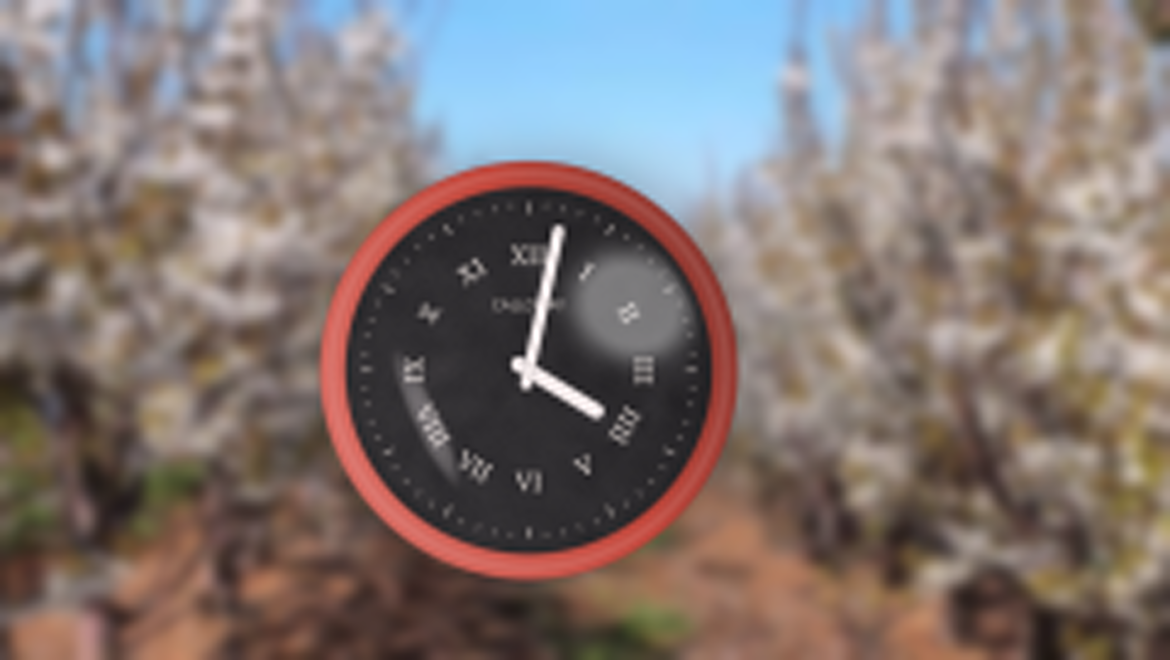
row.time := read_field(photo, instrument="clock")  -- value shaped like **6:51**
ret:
**4:02**
